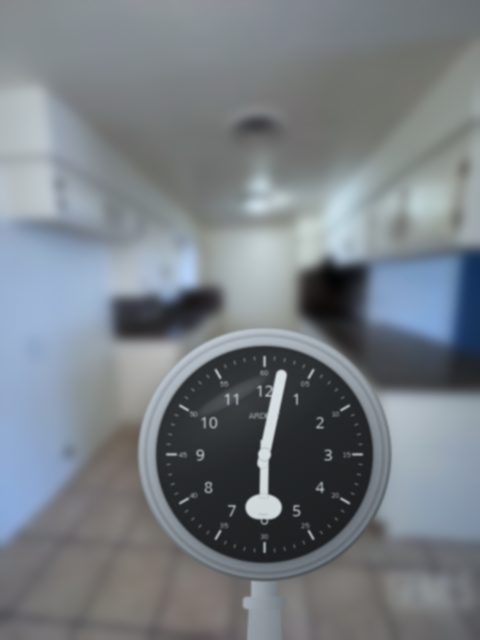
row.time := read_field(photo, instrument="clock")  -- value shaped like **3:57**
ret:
**6:02**
